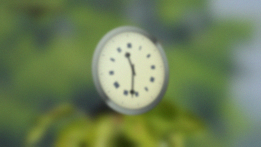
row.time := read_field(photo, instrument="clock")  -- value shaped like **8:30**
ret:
**11:32**
